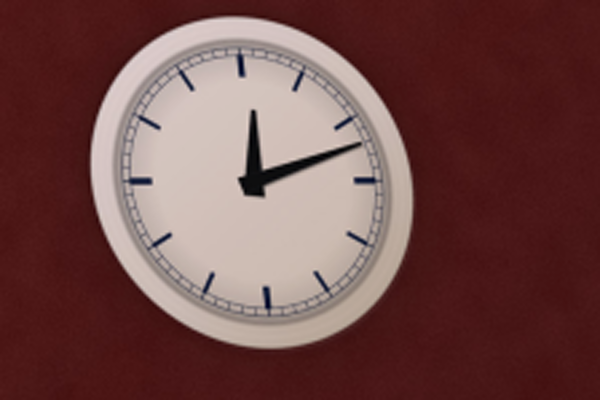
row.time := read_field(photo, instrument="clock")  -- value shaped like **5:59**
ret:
**12:12**
